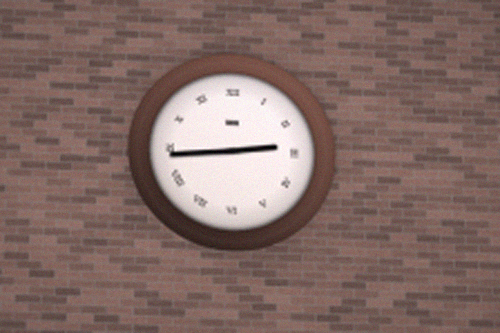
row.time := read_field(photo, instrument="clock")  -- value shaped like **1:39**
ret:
**2:44**
